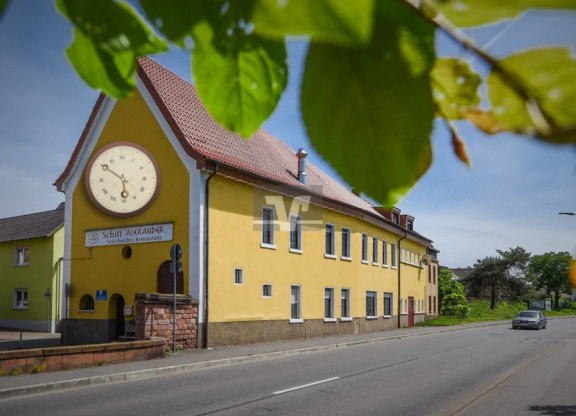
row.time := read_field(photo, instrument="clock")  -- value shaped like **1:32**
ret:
**5:51**
